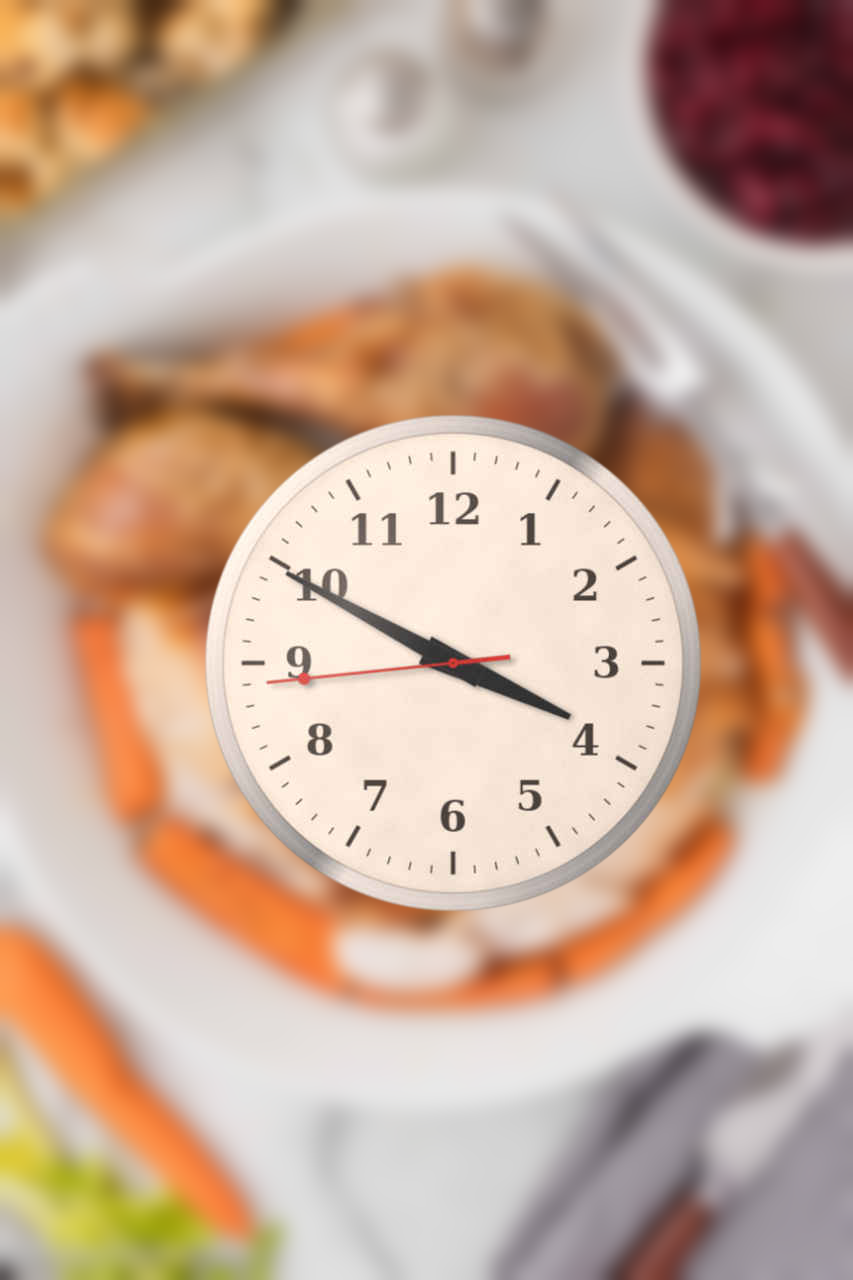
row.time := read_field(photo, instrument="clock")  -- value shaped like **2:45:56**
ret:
**3:49:44**
